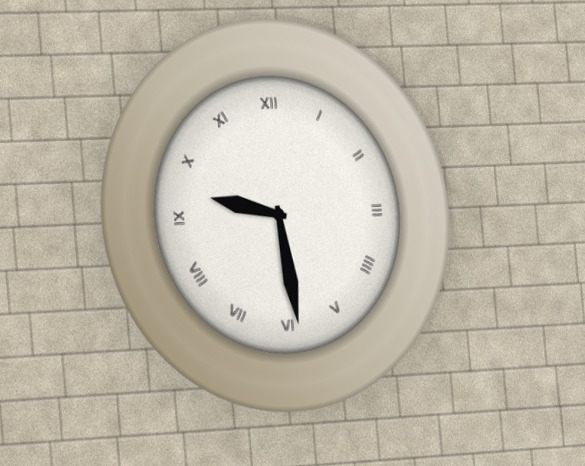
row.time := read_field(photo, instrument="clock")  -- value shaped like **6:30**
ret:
**9:29**
